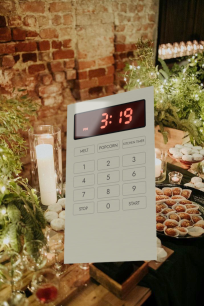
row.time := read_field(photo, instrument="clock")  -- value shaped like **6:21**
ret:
**3:19**
